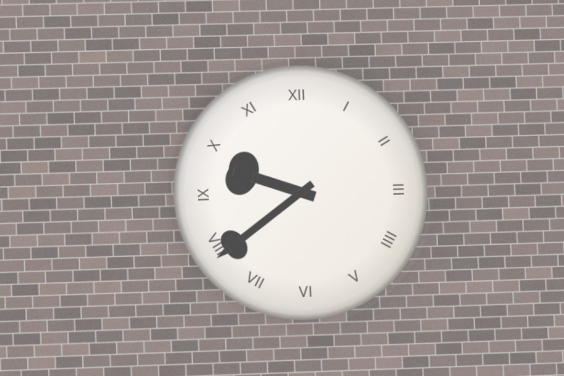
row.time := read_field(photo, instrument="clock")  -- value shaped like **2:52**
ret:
**9:39**
